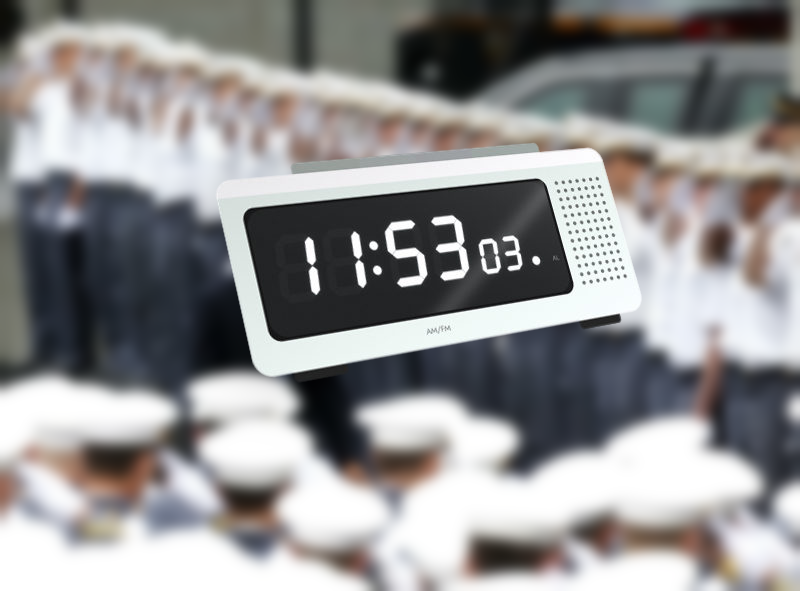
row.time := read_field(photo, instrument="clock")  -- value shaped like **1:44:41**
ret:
**11:53:03**
